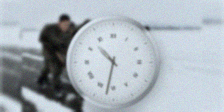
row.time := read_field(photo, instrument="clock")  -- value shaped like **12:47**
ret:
**10:32**
